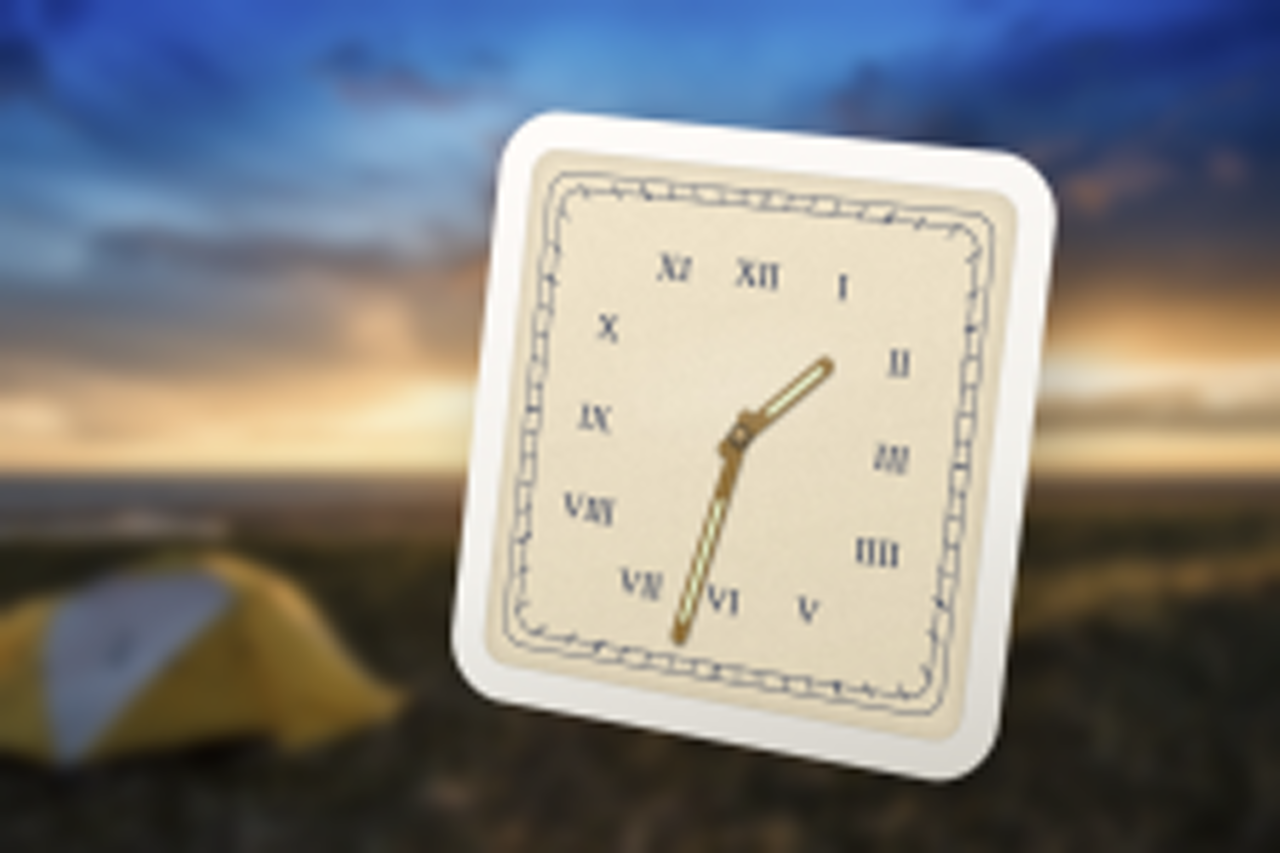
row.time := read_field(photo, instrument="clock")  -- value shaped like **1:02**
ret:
**1:32**
